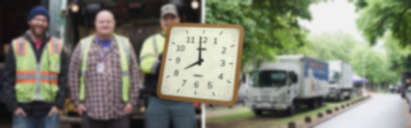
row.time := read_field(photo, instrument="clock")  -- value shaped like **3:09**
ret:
**7:59**
